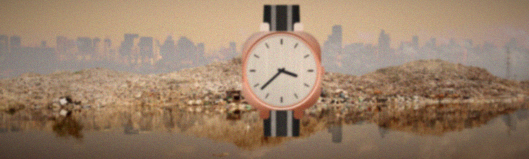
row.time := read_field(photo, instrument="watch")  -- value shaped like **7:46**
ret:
**3:38**
